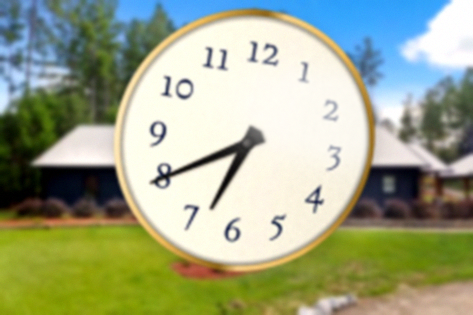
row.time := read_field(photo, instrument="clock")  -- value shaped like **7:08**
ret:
**6:40**
